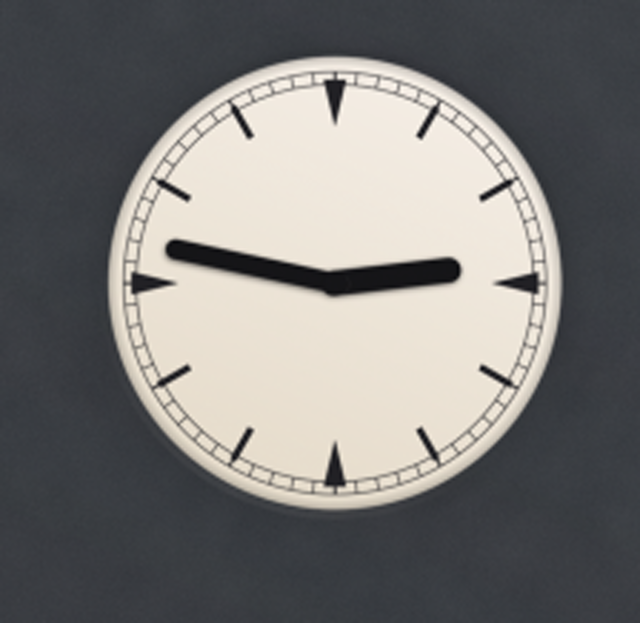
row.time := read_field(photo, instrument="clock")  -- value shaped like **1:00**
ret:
**2:47**
